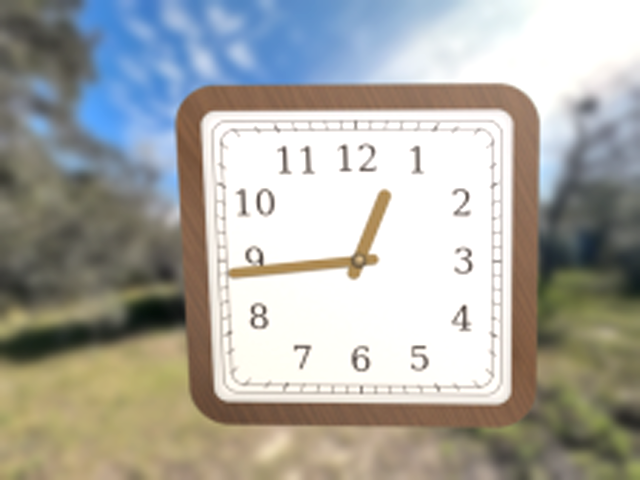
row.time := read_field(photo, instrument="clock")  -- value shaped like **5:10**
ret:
**12:44**
